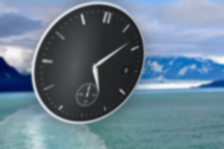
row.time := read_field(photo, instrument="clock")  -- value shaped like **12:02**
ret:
**5:08**
